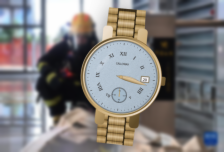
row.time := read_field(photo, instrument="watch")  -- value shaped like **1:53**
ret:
**3:17**
